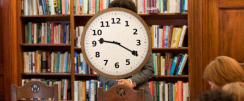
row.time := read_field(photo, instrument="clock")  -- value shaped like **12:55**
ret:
**9:20**
